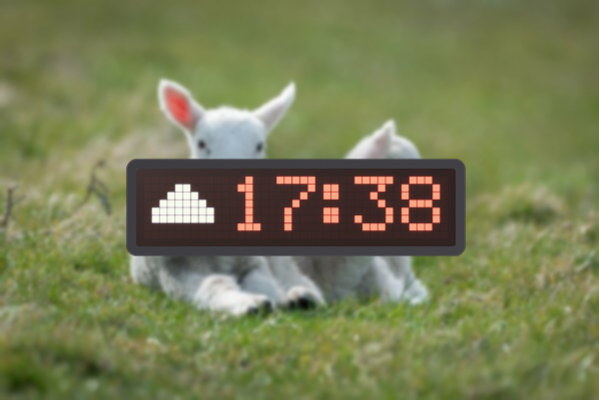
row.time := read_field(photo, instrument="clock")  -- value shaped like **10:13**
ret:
**17:38**
